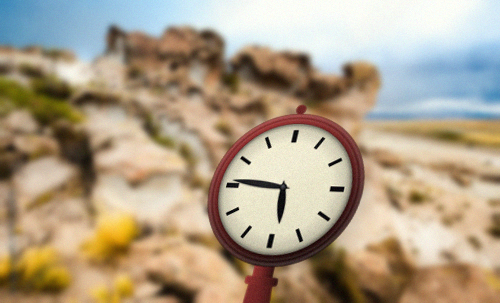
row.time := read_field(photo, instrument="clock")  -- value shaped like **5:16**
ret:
**5:46**
